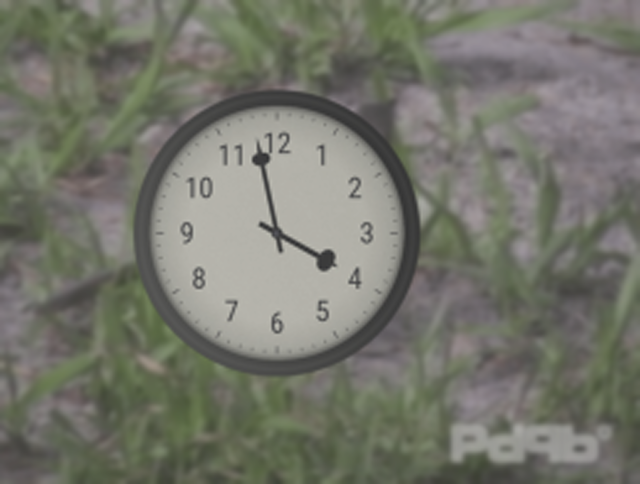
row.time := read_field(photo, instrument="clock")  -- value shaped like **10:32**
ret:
**3:58**
